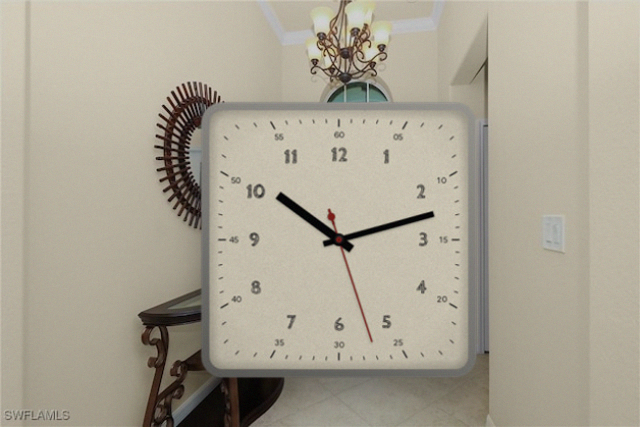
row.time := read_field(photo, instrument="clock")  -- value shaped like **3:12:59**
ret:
**10:12:27**
